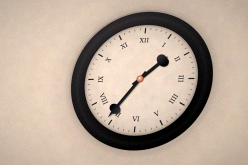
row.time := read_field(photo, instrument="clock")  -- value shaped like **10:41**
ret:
**1:36**
